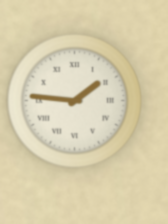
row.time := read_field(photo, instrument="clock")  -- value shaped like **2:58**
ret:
**1:46**
